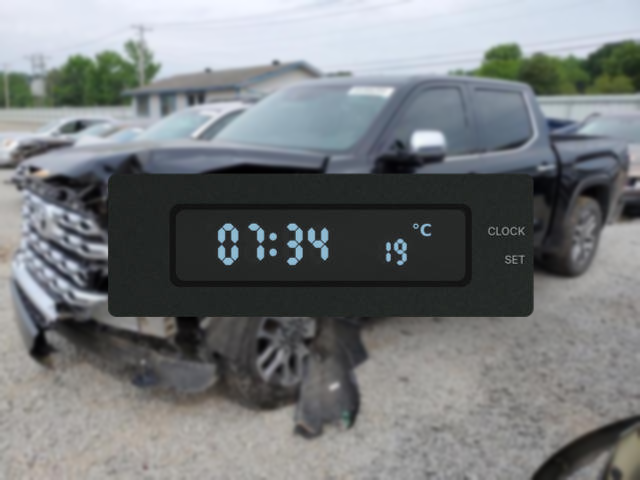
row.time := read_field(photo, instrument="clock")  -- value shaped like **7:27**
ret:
**7:34**
